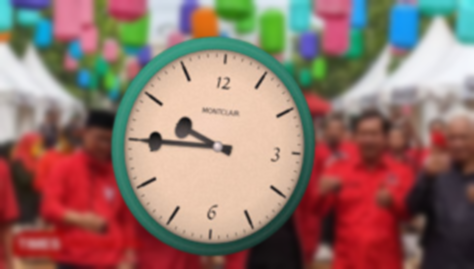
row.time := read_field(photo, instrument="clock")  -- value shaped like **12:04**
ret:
**9:45**
